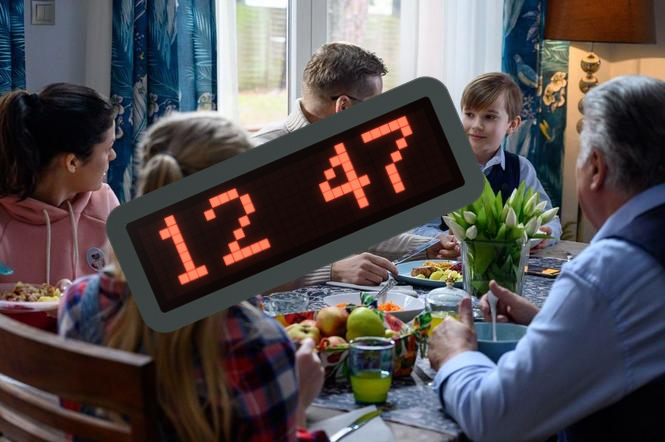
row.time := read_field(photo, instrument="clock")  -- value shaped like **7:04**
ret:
**12:47**
